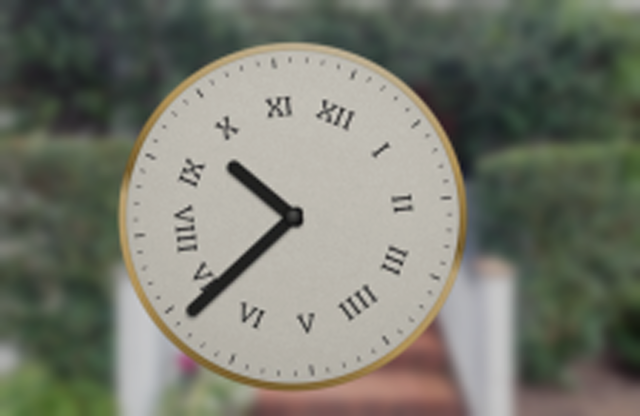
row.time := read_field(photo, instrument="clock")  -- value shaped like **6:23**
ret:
**9:34**
